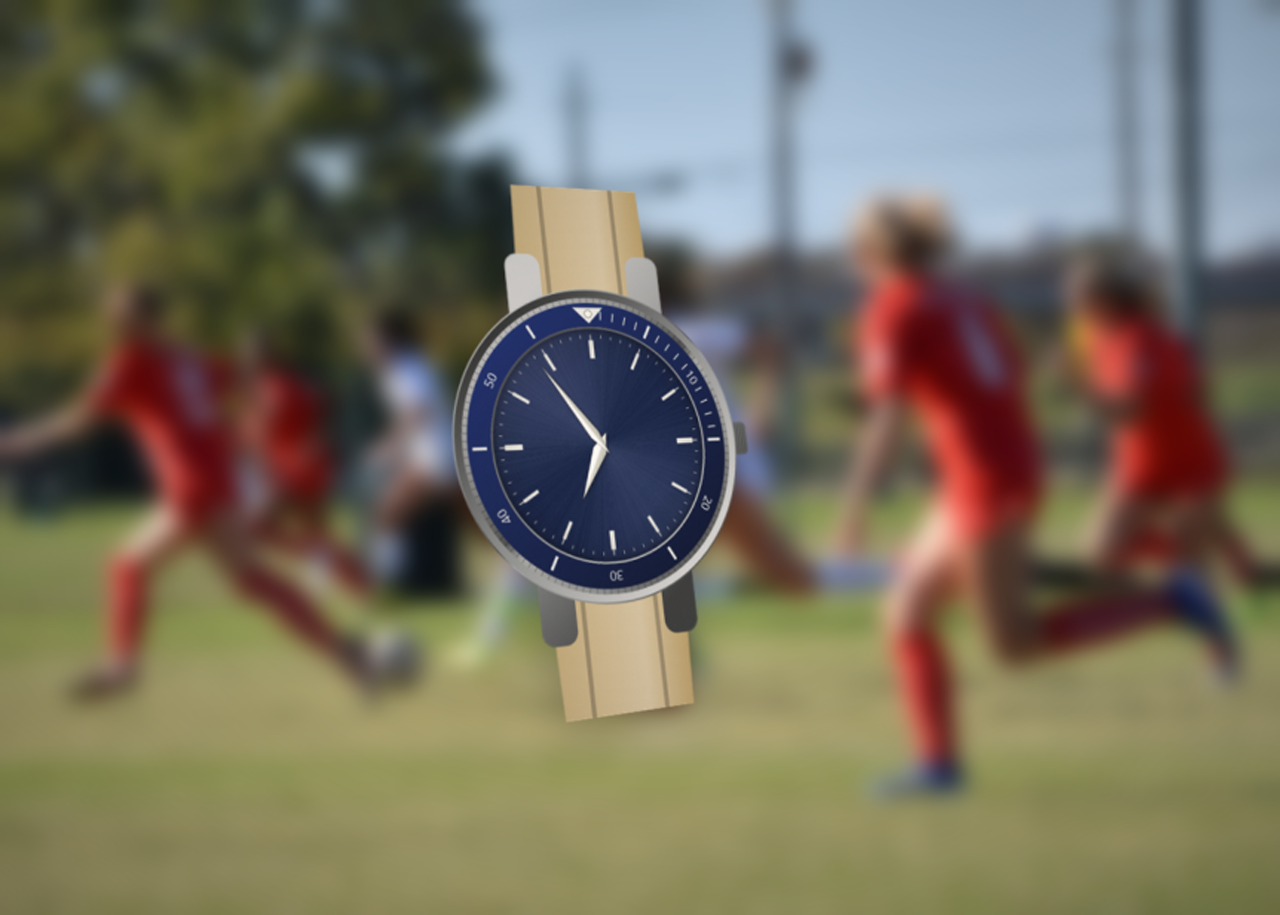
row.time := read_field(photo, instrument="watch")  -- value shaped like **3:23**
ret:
**6:54**
